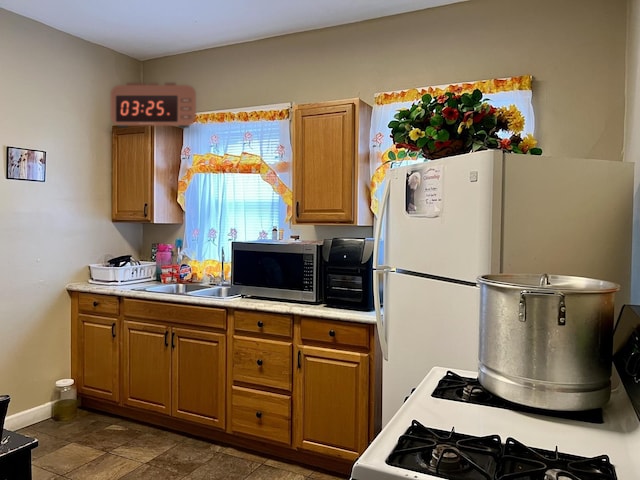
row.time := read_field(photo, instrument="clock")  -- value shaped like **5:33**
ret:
**3:25**
